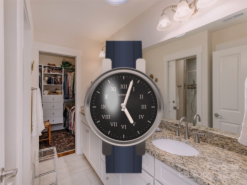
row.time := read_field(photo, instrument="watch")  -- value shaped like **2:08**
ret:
**5:03**
